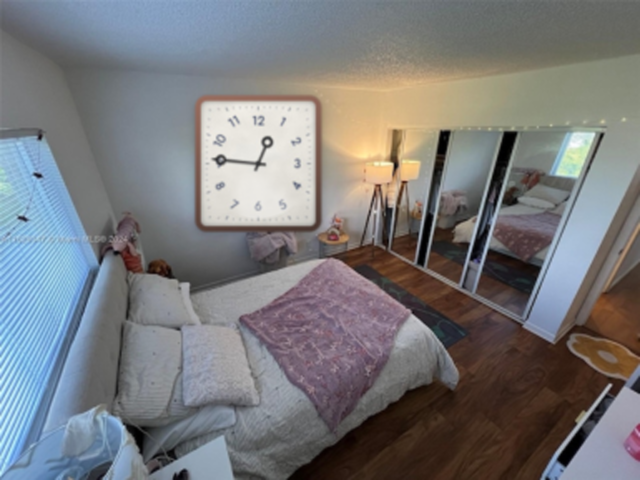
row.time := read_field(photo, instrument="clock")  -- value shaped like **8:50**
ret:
**12:46**
